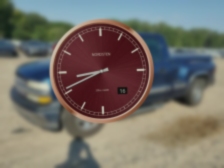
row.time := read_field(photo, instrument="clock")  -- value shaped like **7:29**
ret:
**8:41**
